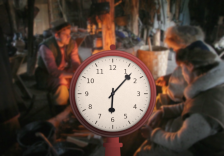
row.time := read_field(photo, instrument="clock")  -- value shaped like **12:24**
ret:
**6:07**
